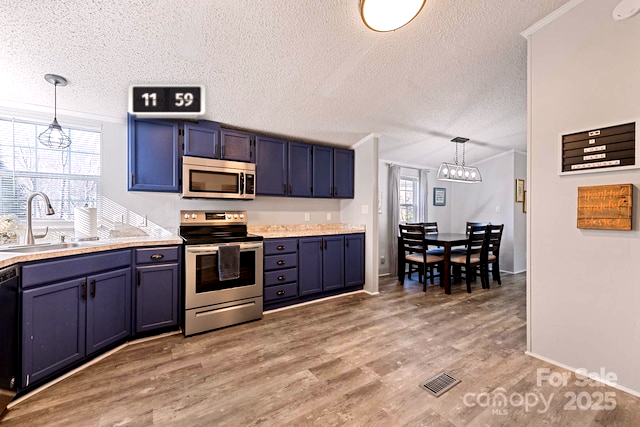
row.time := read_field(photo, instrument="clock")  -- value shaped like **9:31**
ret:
**11:59**
